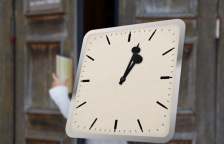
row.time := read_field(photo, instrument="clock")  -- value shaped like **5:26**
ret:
**1:03**
